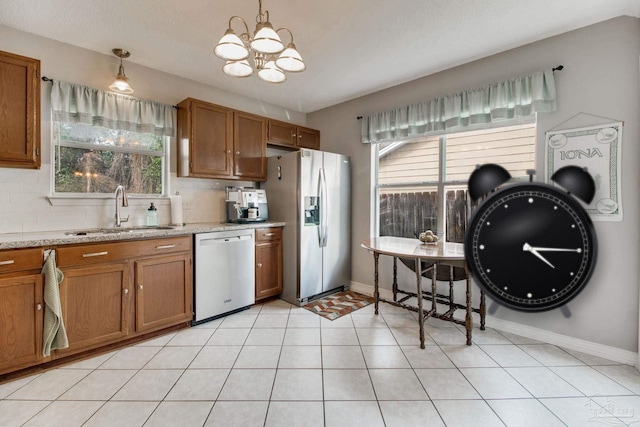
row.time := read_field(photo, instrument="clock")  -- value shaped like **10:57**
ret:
**4:15**
